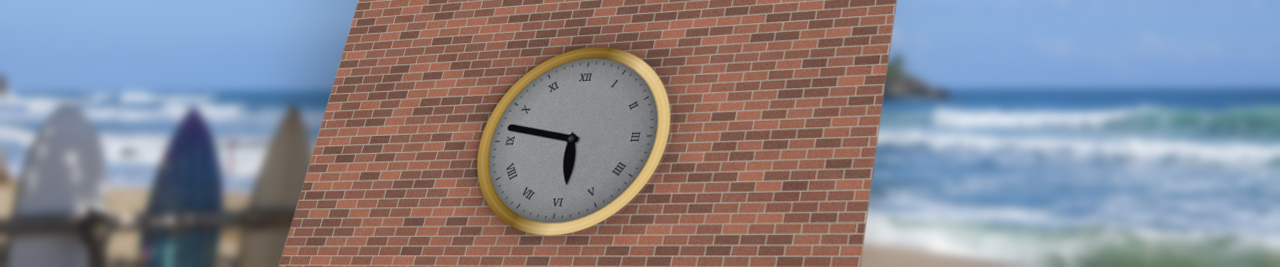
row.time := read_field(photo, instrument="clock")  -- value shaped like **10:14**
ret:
**5:47**
